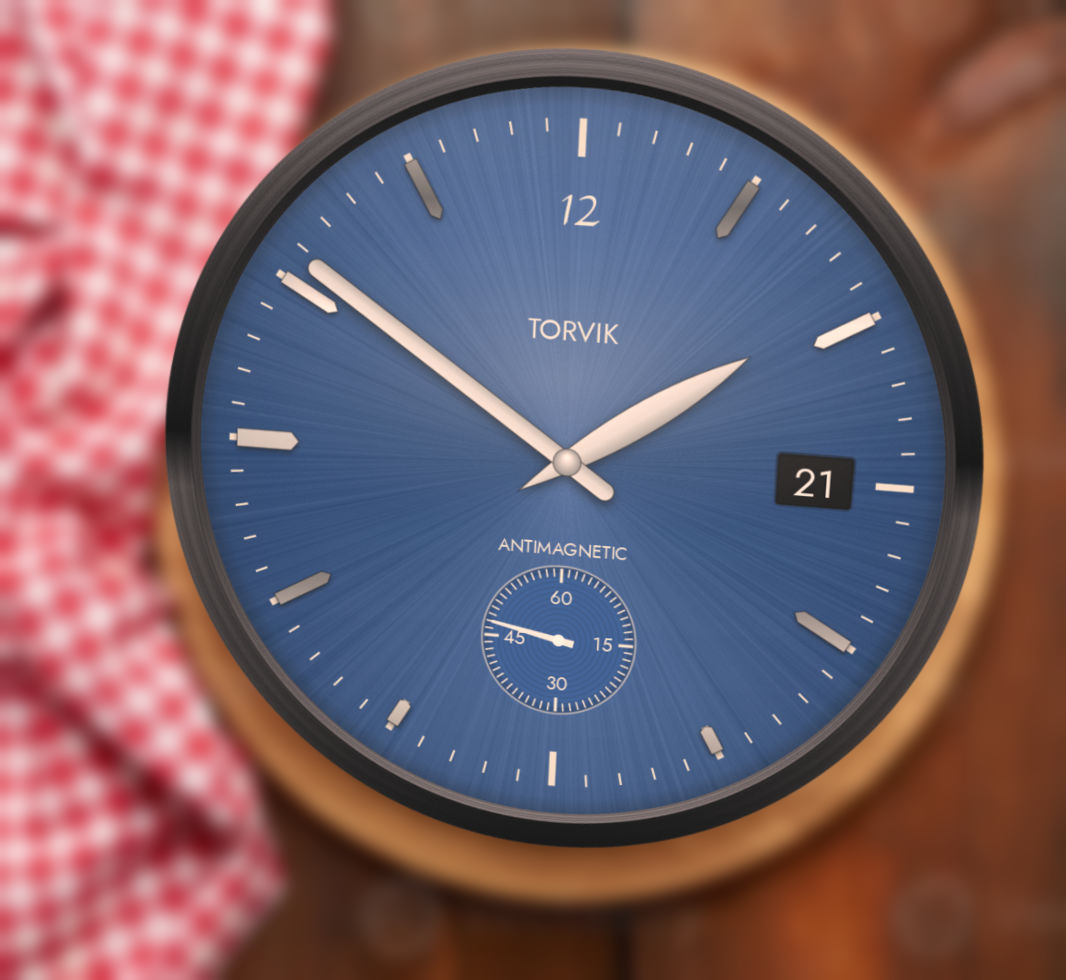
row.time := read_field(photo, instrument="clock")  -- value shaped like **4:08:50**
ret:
**1:50:47**
